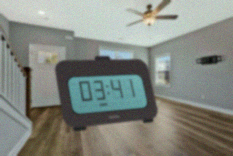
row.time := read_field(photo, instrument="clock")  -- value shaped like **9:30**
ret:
**3:41**
